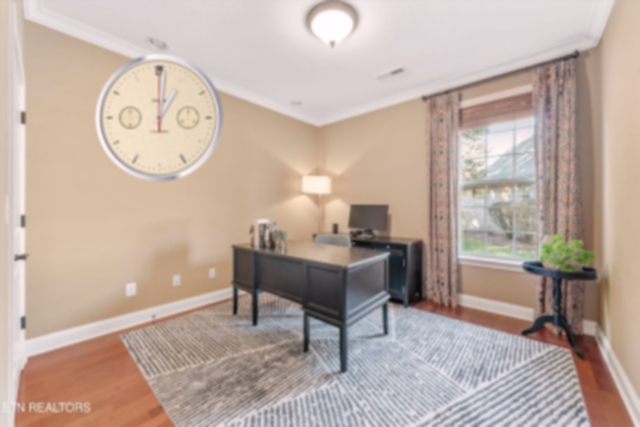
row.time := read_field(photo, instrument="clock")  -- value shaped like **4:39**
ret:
**1:01**
